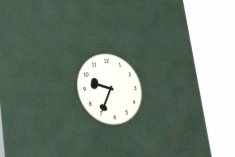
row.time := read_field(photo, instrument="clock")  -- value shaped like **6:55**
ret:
**9:35**
